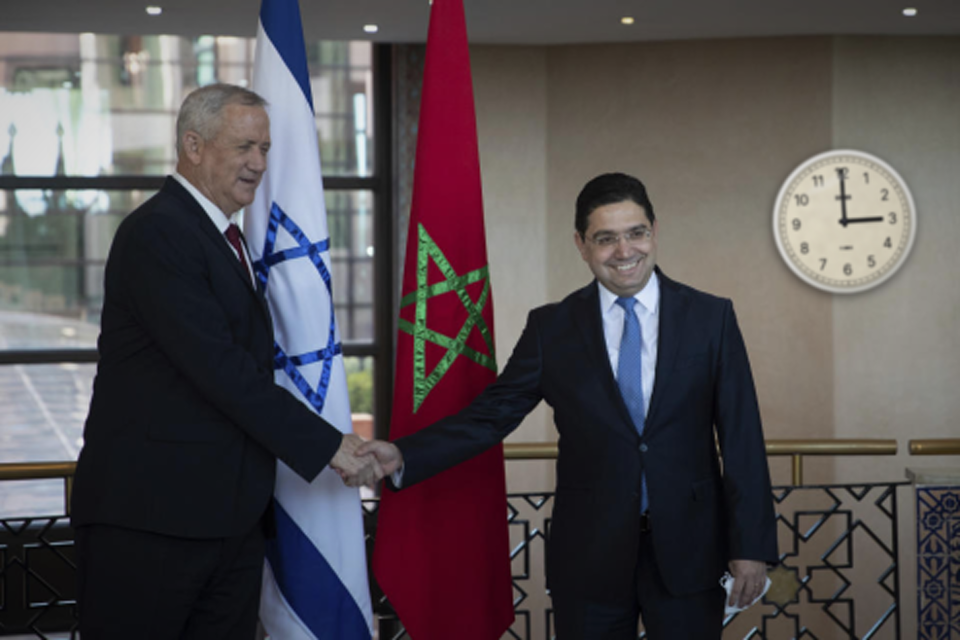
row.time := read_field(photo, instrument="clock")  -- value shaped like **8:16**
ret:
**3:00**
